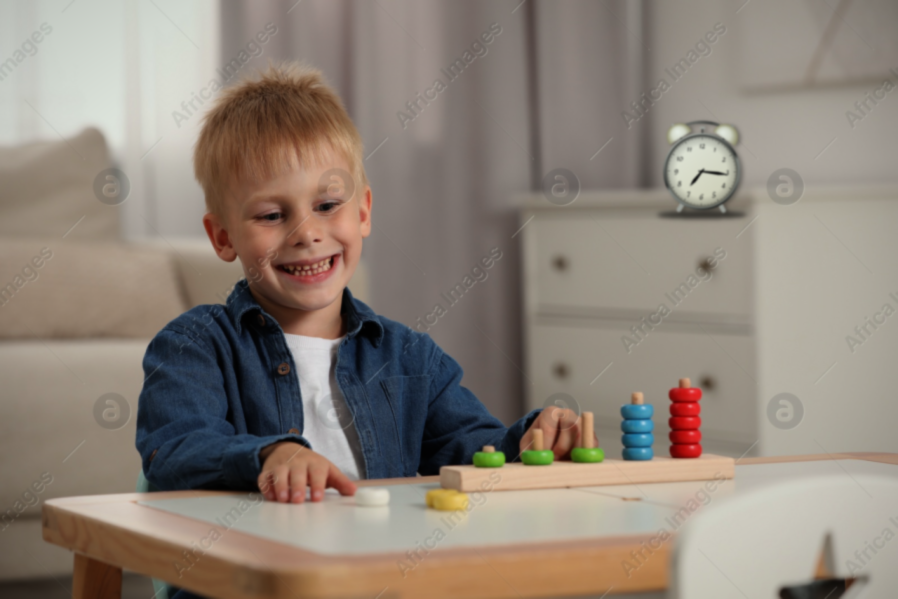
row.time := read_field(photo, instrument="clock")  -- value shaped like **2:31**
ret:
**7:16**
